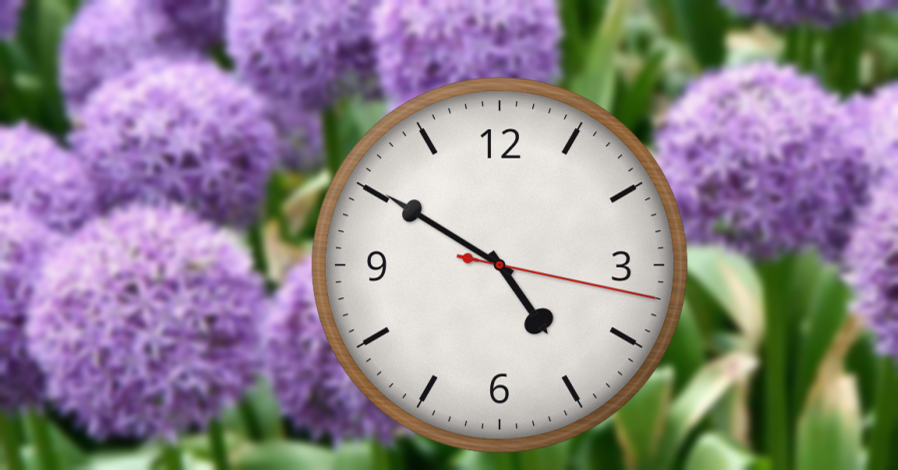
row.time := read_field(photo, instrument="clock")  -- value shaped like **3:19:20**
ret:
**4:50:17**
